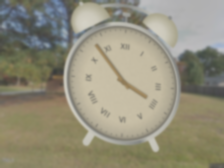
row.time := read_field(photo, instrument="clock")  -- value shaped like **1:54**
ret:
**3:53**
